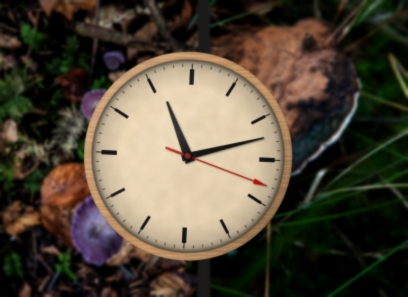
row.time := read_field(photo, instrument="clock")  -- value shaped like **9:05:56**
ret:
**11:12:18**
